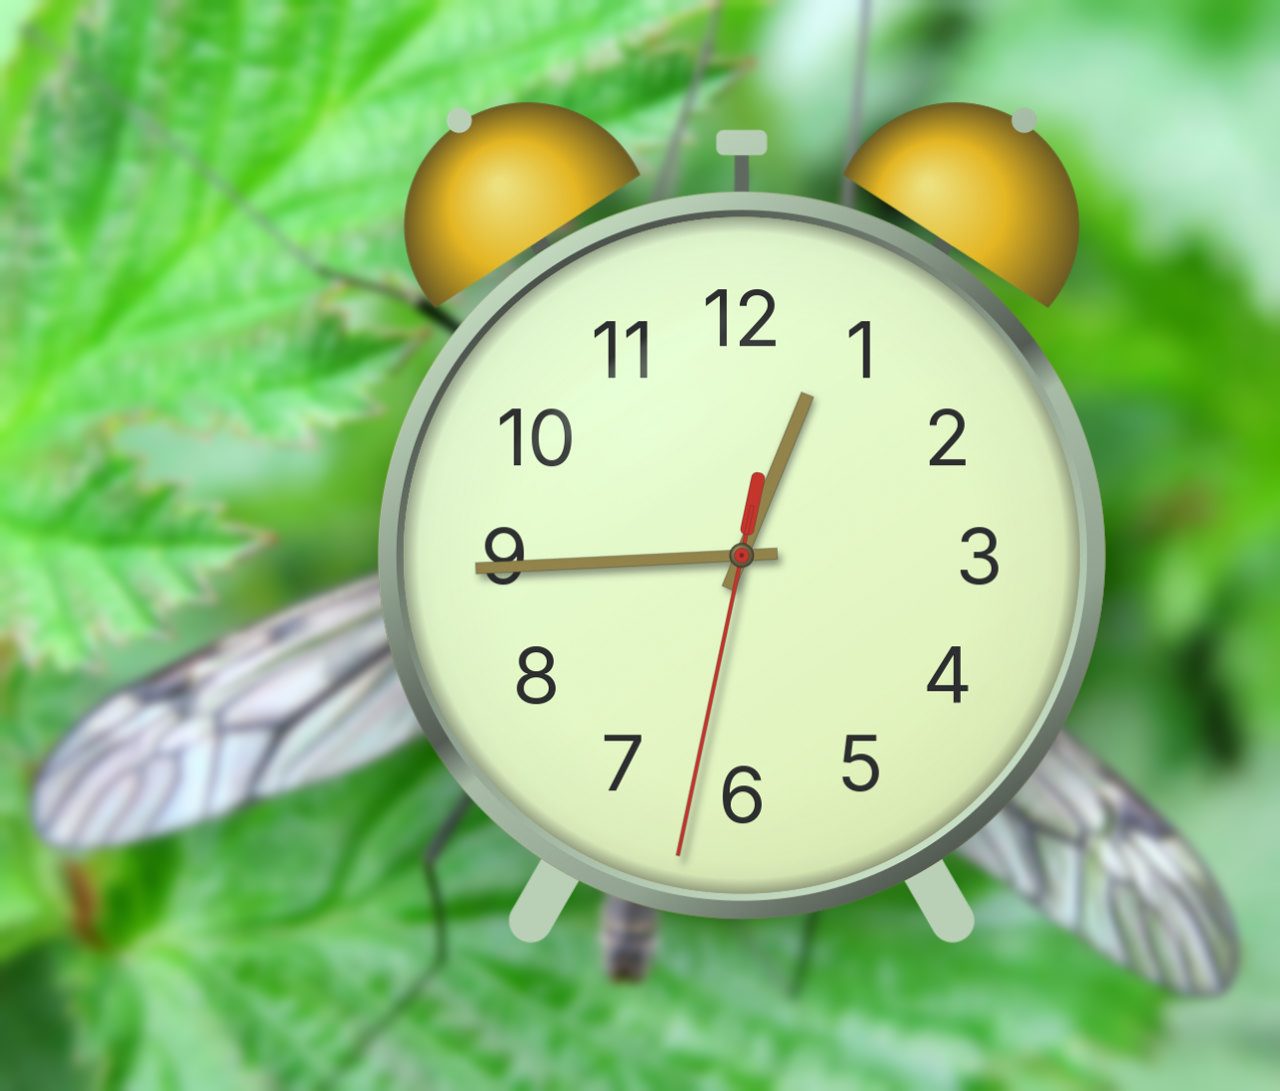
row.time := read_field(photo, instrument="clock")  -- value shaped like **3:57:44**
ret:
**12:44:32**
